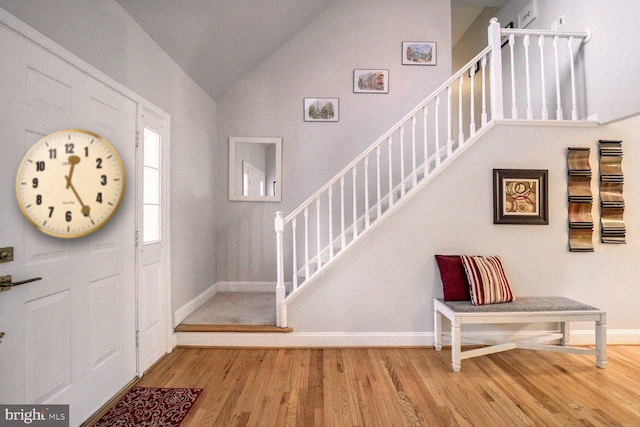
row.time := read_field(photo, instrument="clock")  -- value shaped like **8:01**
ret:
**12:25**
